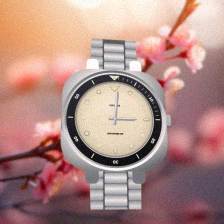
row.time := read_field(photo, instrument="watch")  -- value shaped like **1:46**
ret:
**3:01**
